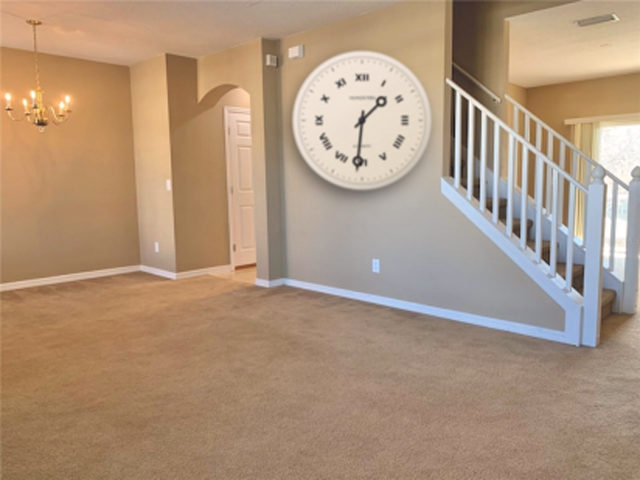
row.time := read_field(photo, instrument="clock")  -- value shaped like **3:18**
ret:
**1:31**
